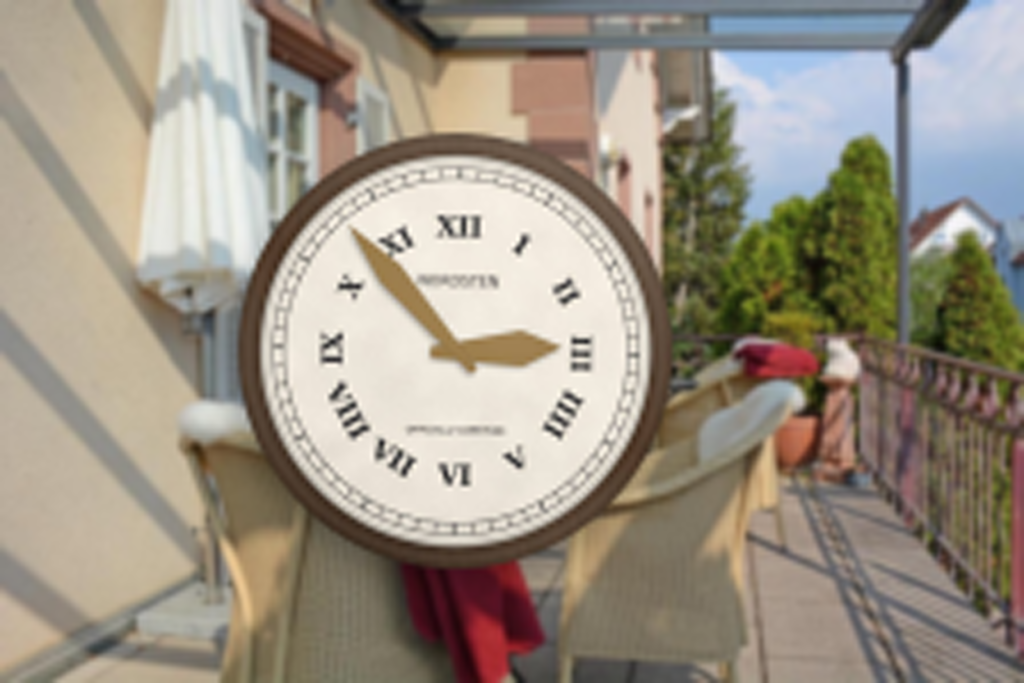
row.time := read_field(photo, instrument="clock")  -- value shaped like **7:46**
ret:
**2:53**
